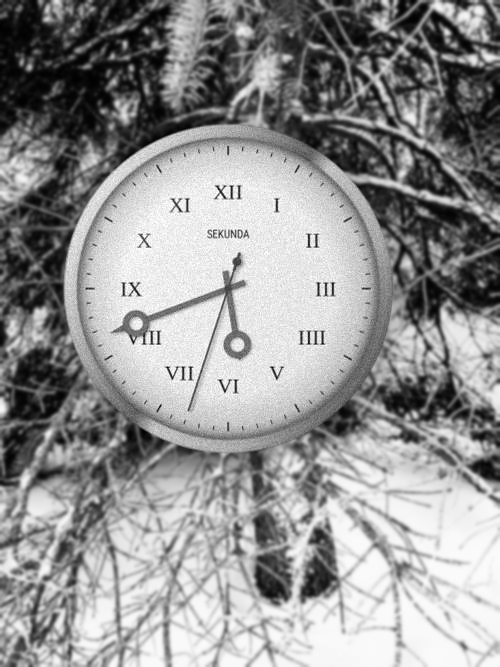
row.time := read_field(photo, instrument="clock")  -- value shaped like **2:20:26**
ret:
**5:41:33**
